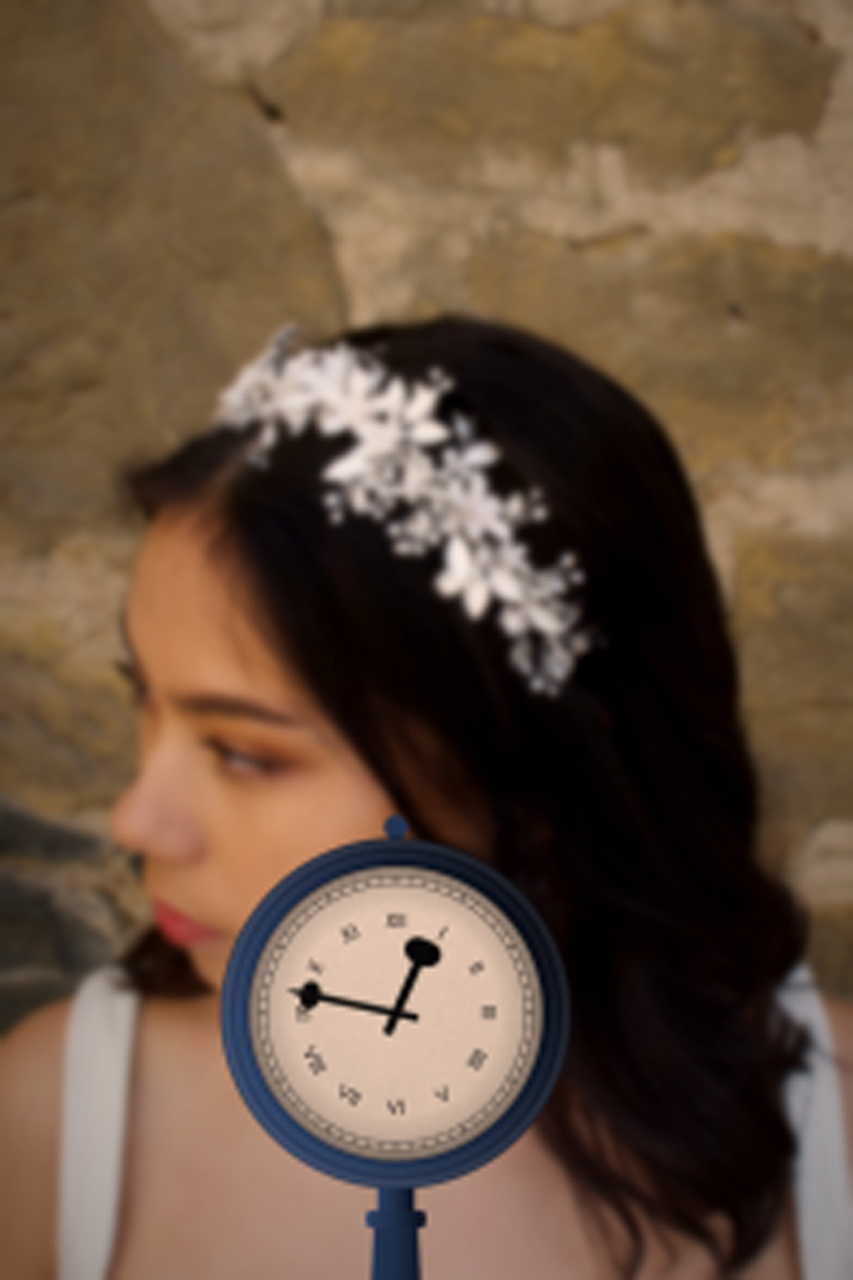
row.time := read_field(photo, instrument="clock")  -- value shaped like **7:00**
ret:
**12:47**
